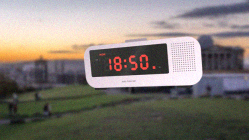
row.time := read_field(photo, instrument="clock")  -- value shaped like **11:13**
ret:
**18:50**
